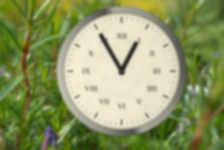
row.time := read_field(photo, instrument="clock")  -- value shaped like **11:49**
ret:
**12:55**
